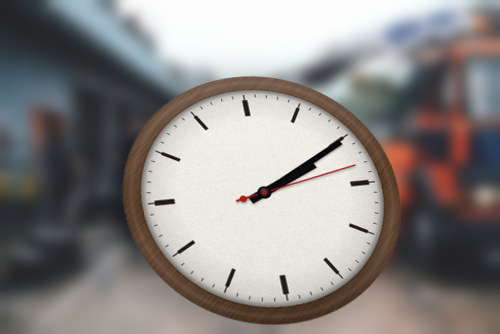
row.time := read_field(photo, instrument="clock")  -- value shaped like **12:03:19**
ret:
**2:10:13**
